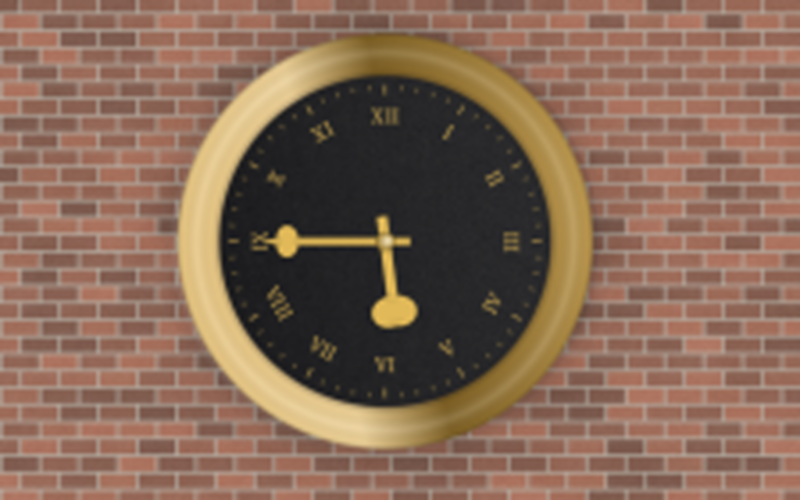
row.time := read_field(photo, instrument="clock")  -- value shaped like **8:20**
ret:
**5:45**
